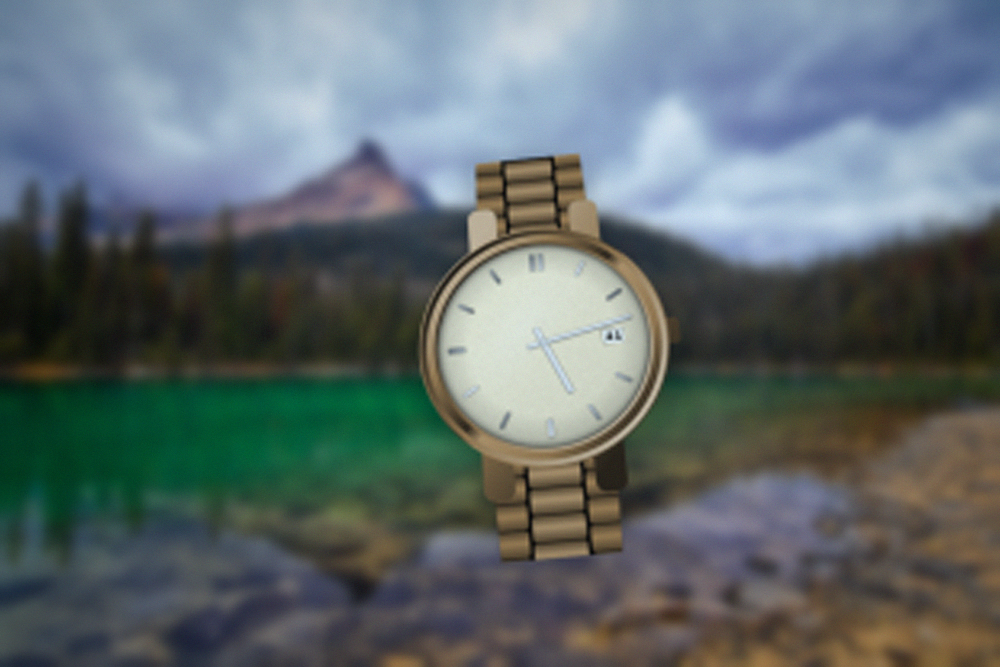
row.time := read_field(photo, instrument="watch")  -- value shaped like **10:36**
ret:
**5:13**
